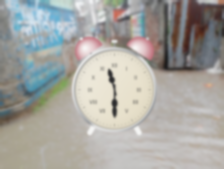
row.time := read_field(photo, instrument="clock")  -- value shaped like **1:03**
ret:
**11:30**
